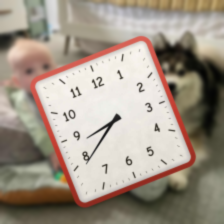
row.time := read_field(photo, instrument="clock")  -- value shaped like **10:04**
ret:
**8:39**
